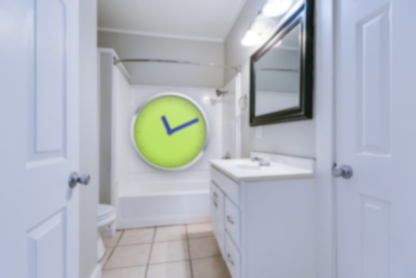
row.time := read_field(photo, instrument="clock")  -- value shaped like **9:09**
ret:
**11:11**
